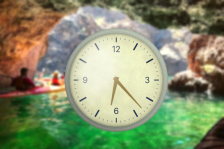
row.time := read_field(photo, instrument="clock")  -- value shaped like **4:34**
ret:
**6:23**
